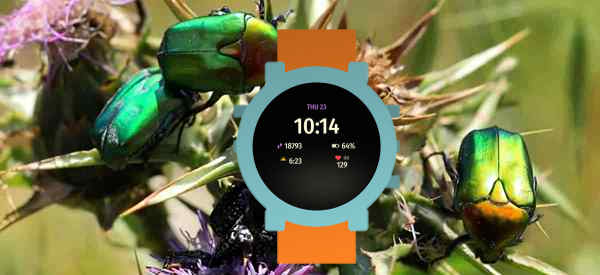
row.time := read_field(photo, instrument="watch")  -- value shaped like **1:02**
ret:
**10:14**
